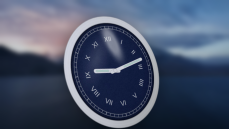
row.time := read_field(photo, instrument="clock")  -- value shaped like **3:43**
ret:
**9:13**
